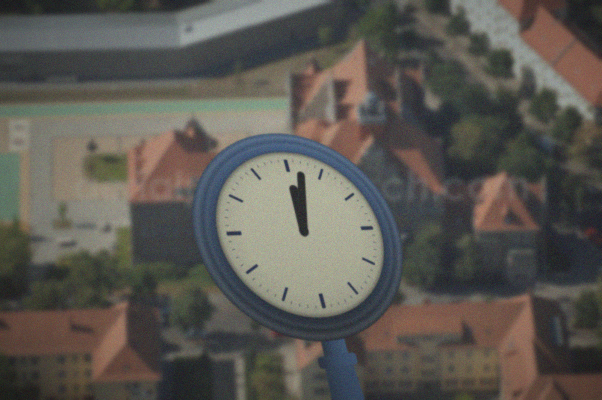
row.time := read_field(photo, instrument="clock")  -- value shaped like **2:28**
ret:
**12:02**
